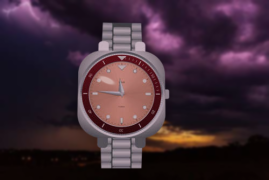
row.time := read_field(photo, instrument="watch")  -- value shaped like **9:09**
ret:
**11:46**
